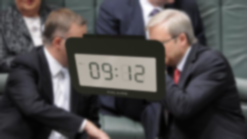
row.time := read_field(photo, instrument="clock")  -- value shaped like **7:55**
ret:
**9:12**
